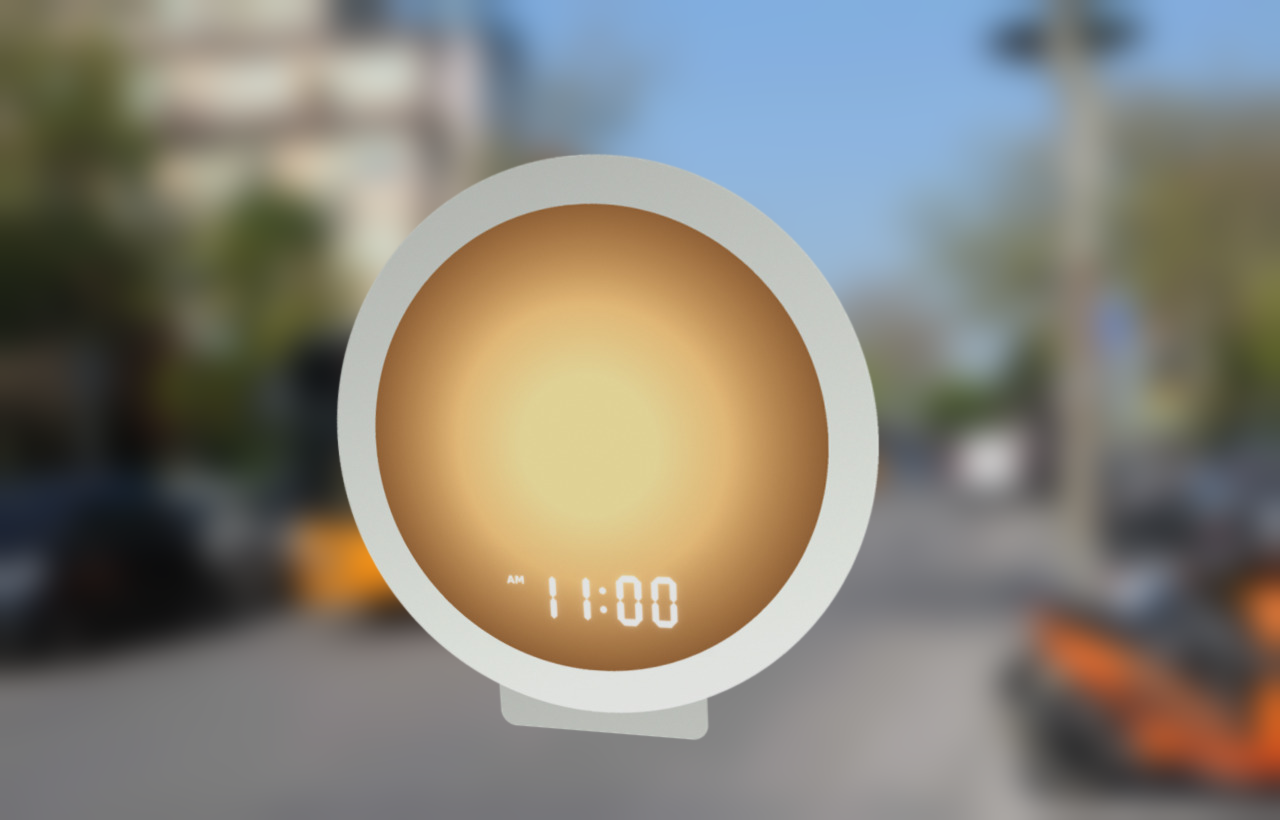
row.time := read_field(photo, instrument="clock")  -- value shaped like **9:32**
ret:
**11:00**
